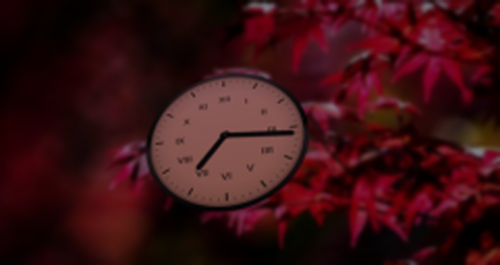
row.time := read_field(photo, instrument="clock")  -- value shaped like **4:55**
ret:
**7:16**
